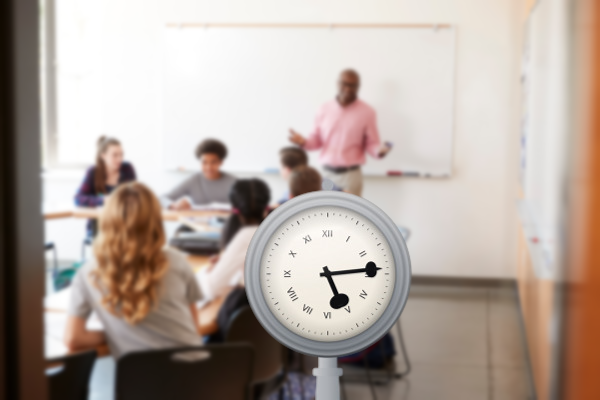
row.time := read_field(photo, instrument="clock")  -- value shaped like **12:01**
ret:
**5:14**
